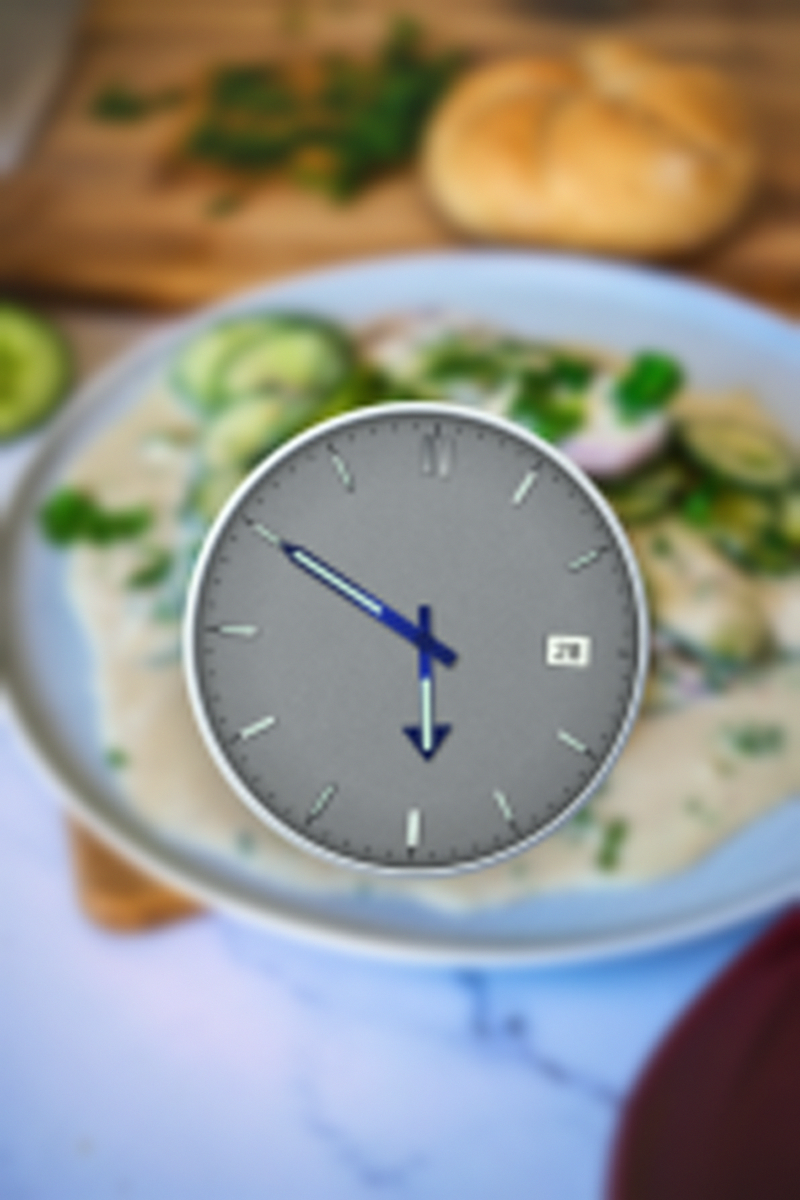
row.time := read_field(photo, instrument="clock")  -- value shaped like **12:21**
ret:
**5:50**
